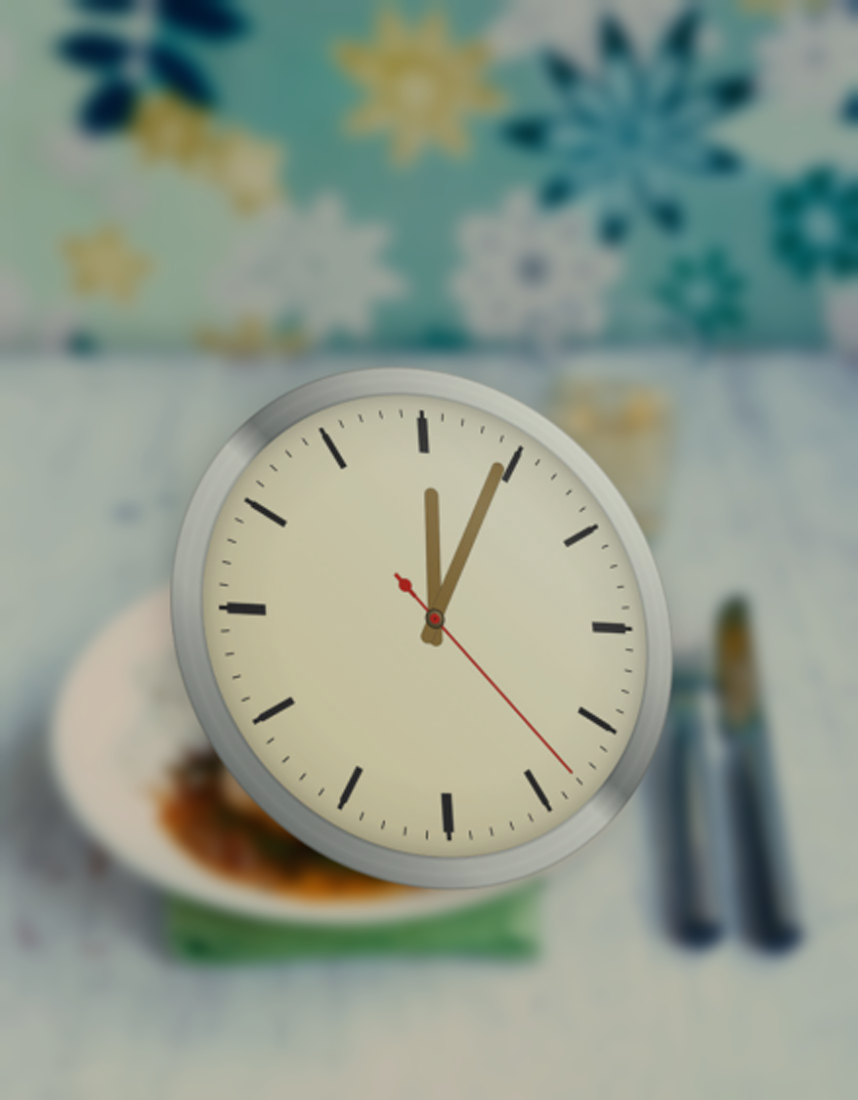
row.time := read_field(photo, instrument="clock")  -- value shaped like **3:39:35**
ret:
**12:04:23**
